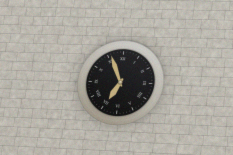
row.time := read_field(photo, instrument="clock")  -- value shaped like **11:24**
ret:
**6:56**
